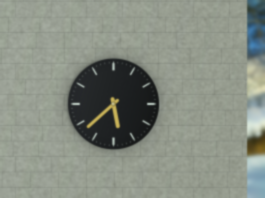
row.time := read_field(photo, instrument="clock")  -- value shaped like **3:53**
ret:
**5:38**
